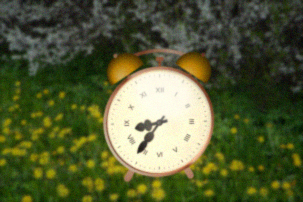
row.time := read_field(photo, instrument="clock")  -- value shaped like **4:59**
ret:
**8:36**
